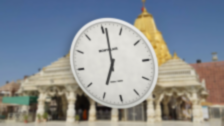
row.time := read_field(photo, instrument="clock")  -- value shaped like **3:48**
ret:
**7:01**
